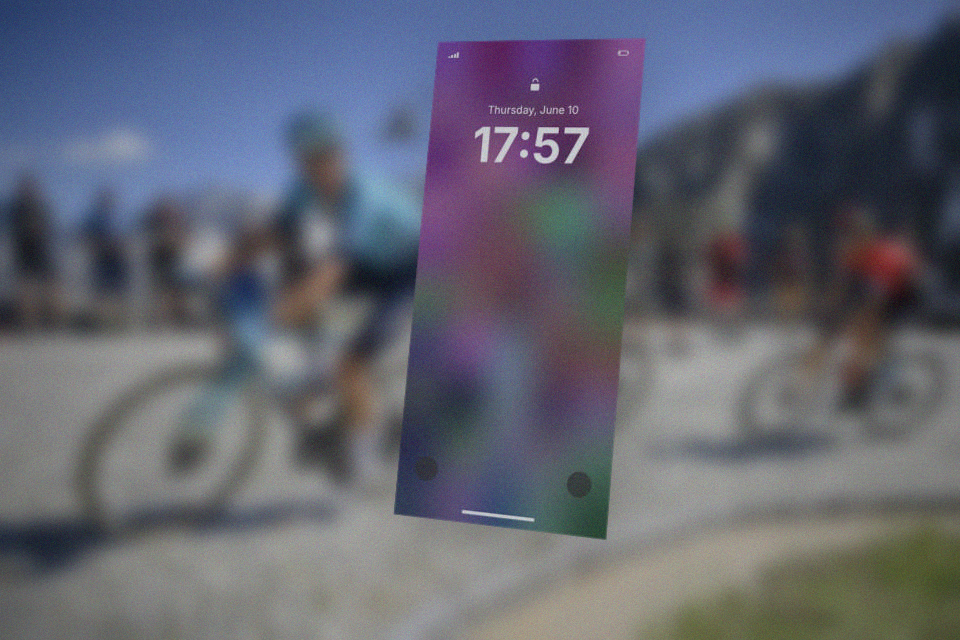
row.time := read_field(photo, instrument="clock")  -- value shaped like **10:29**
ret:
**17:57**
